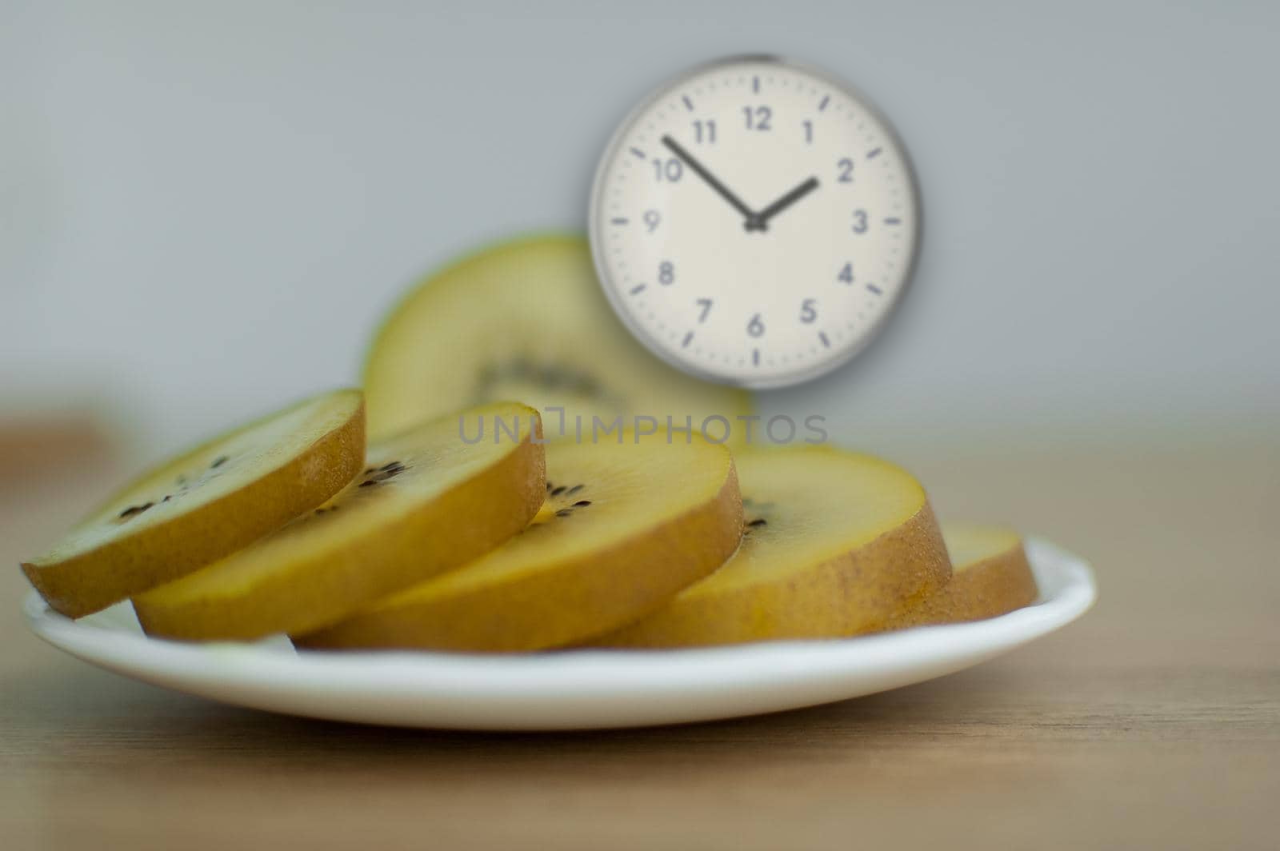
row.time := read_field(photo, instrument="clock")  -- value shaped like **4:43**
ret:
**1:52**
